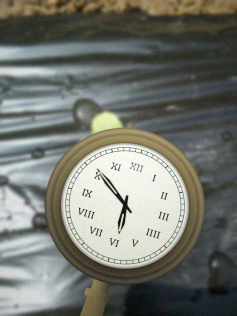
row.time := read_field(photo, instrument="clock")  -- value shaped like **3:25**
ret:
**5:51**
